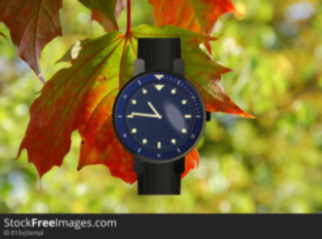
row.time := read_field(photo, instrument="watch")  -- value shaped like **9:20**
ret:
**10:46**
